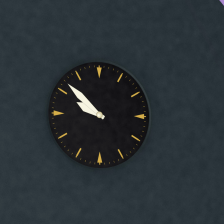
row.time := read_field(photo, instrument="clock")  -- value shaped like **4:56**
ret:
**9:52**
